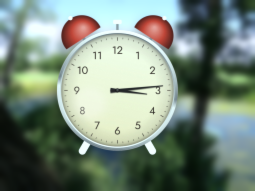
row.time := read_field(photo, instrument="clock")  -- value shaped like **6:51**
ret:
**3:14**
